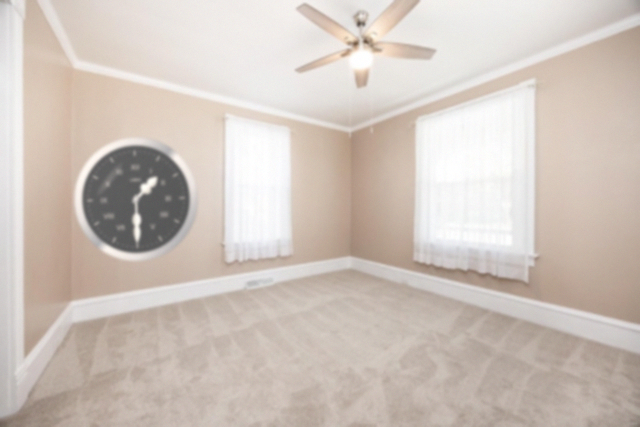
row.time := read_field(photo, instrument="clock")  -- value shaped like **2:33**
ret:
**1:30**
